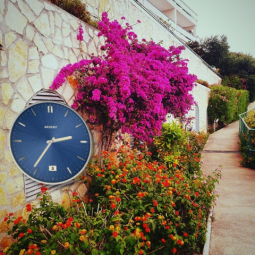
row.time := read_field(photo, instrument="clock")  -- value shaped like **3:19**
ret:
**2:36**
